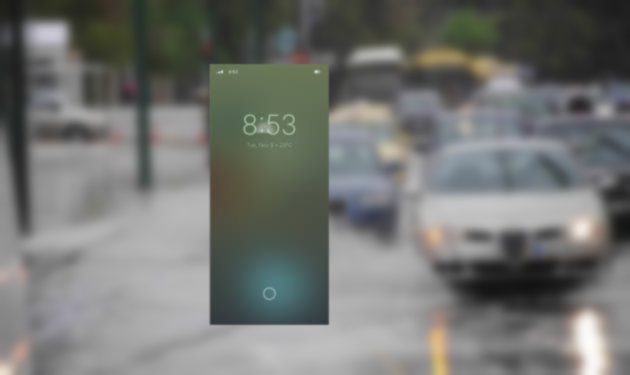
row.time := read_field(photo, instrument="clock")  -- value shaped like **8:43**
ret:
**8:53**
